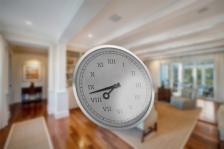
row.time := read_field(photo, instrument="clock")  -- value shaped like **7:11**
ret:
**7:43**
